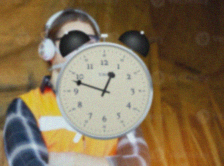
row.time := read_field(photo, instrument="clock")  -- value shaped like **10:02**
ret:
**12:48**
